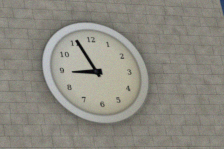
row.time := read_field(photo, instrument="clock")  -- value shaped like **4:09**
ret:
**8:56**
